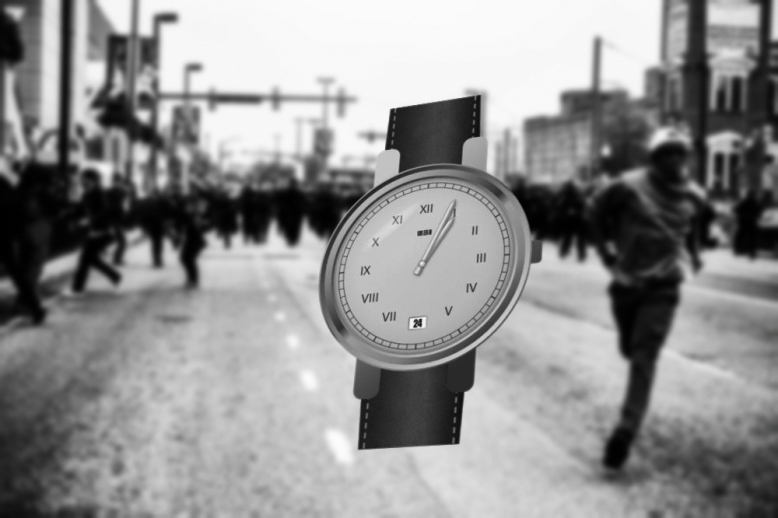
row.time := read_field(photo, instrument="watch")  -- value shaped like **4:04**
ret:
**1:04**
